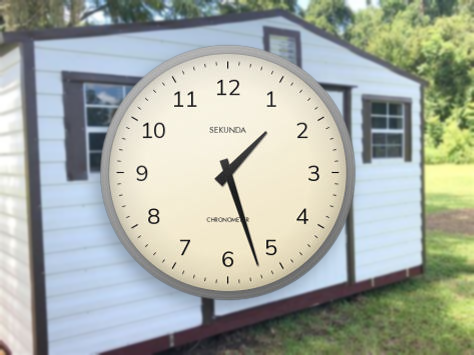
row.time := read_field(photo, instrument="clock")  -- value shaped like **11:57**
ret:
**1:27**
